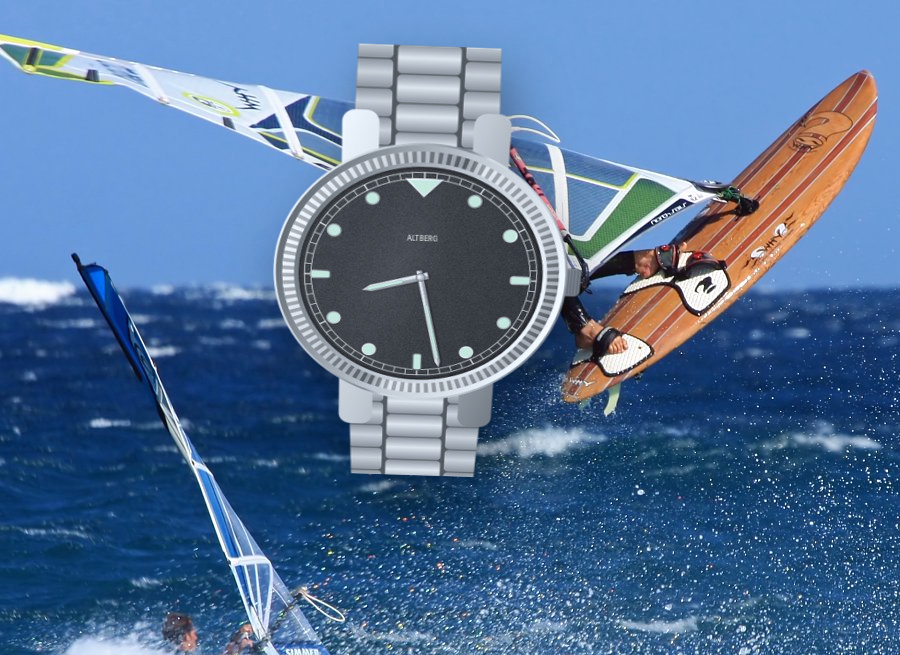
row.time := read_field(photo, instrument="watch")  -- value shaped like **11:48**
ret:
**8:28**
